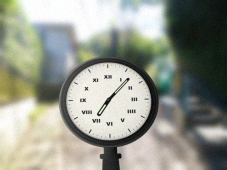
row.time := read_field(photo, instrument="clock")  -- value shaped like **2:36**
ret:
**7:07**
